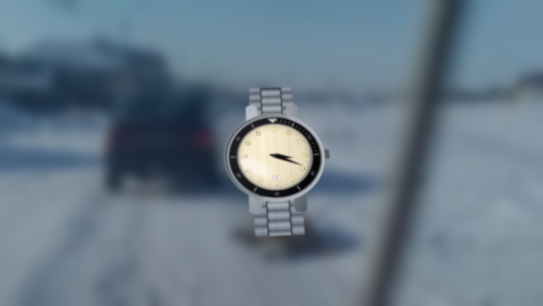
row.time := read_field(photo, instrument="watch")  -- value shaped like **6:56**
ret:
**3:19**
